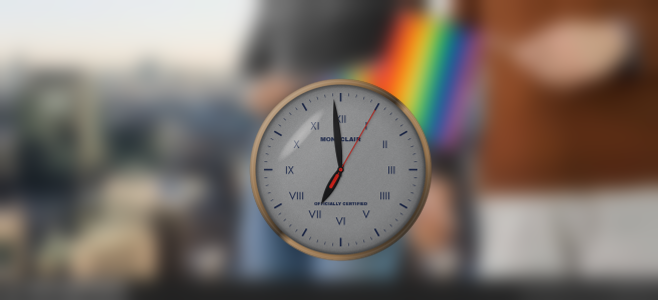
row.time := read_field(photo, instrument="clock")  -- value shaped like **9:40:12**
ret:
**6:59:05**
